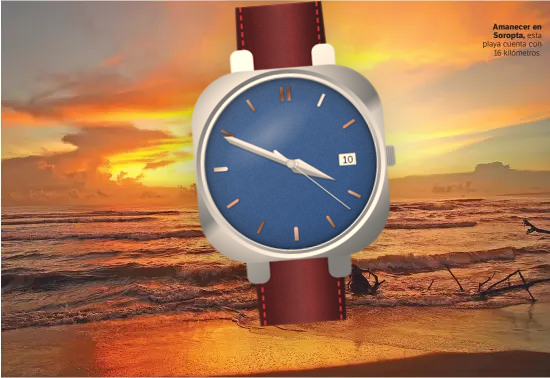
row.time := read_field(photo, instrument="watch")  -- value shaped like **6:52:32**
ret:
**3:49:22**
